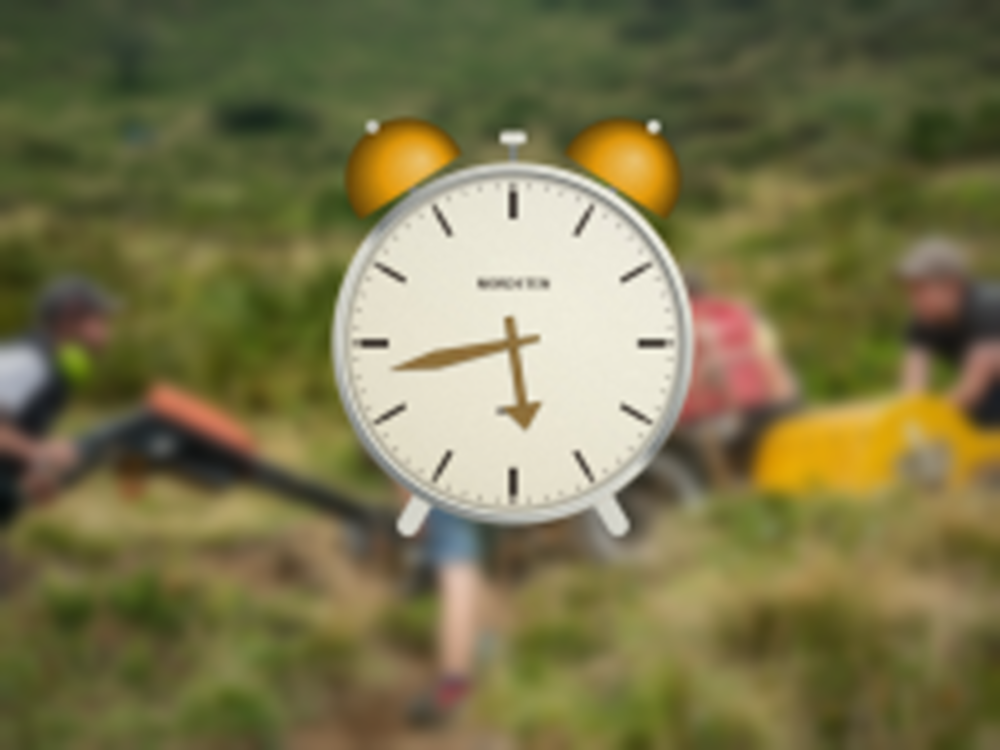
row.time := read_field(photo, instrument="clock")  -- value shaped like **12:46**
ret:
**5:43**
